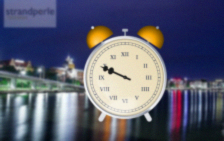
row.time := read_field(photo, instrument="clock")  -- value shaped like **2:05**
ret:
**9:49**
